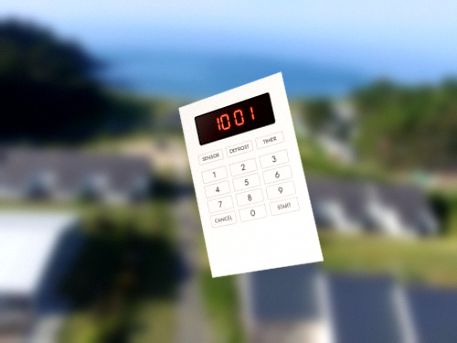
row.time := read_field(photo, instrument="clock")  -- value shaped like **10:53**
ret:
**10:01**
